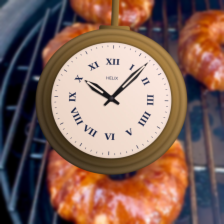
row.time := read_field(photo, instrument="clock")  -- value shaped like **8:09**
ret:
**10:07**
